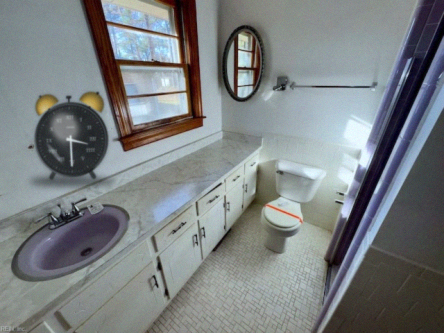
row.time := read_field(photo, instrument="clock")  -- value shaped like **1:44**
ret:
**3:30**
